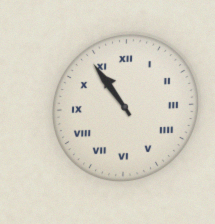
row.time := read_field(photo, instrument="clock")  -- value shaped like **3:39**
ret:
**10:54**
